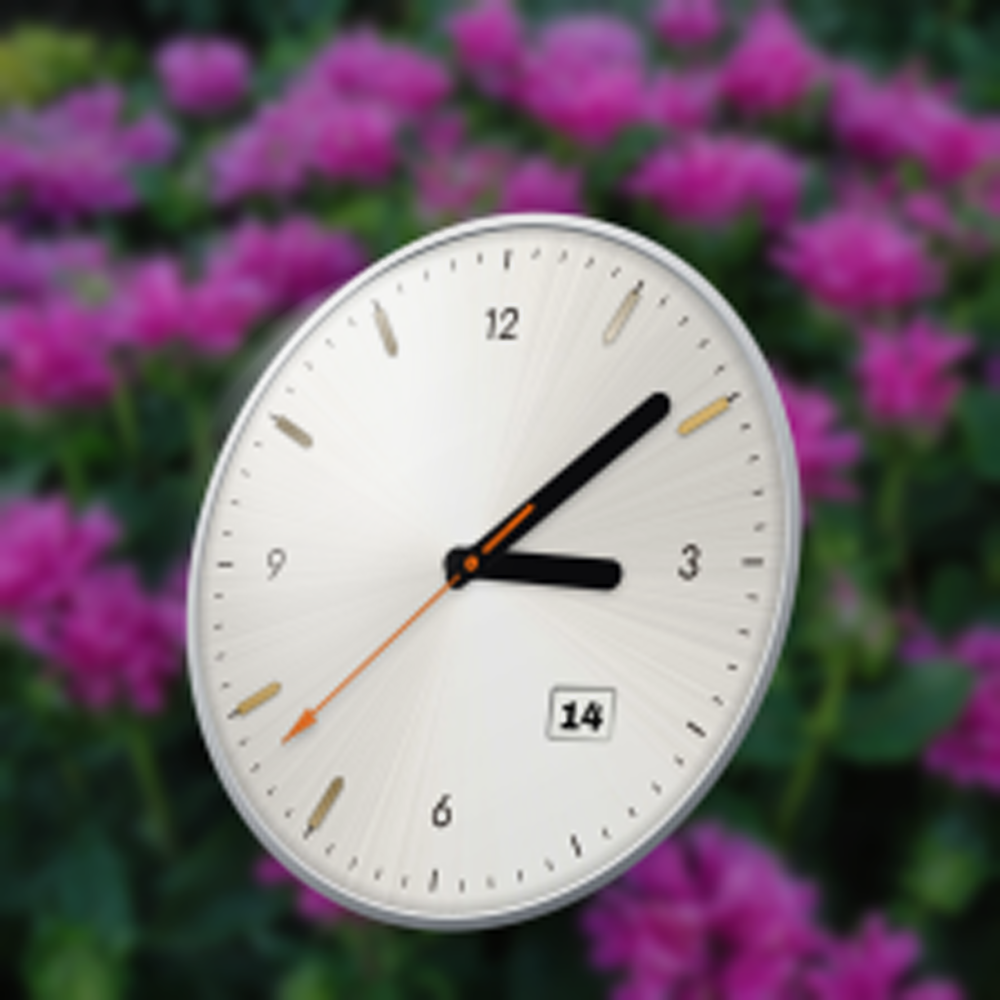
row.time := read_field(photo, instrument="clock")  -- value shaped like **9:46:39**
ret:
**3:08:38**
